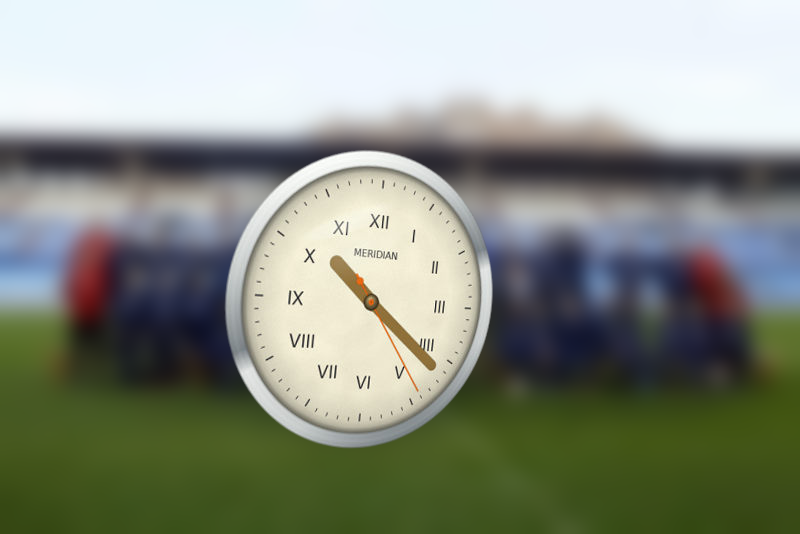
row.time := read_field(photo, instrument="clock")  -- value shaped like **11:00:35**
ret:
**10:21:24**
